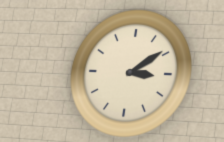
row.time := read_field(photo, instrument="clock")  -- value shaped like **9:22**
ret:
**3:09**
